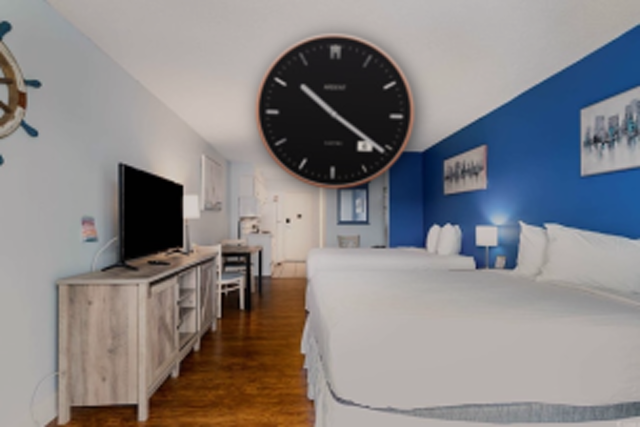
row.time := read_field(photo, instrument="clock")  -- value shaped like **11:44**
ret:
**10:21**
